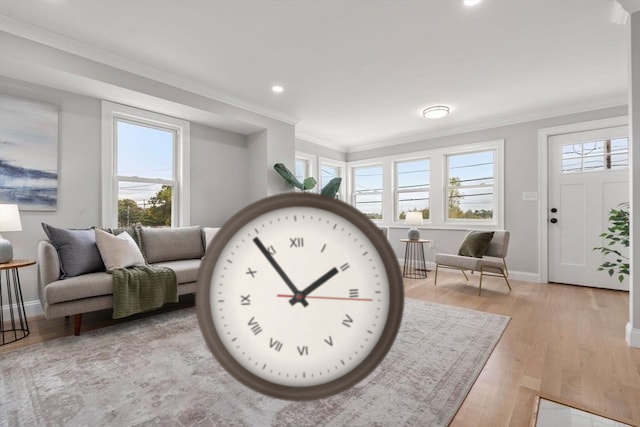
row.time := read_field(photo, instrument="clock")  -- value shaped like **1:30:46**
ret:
**1:54:16**
